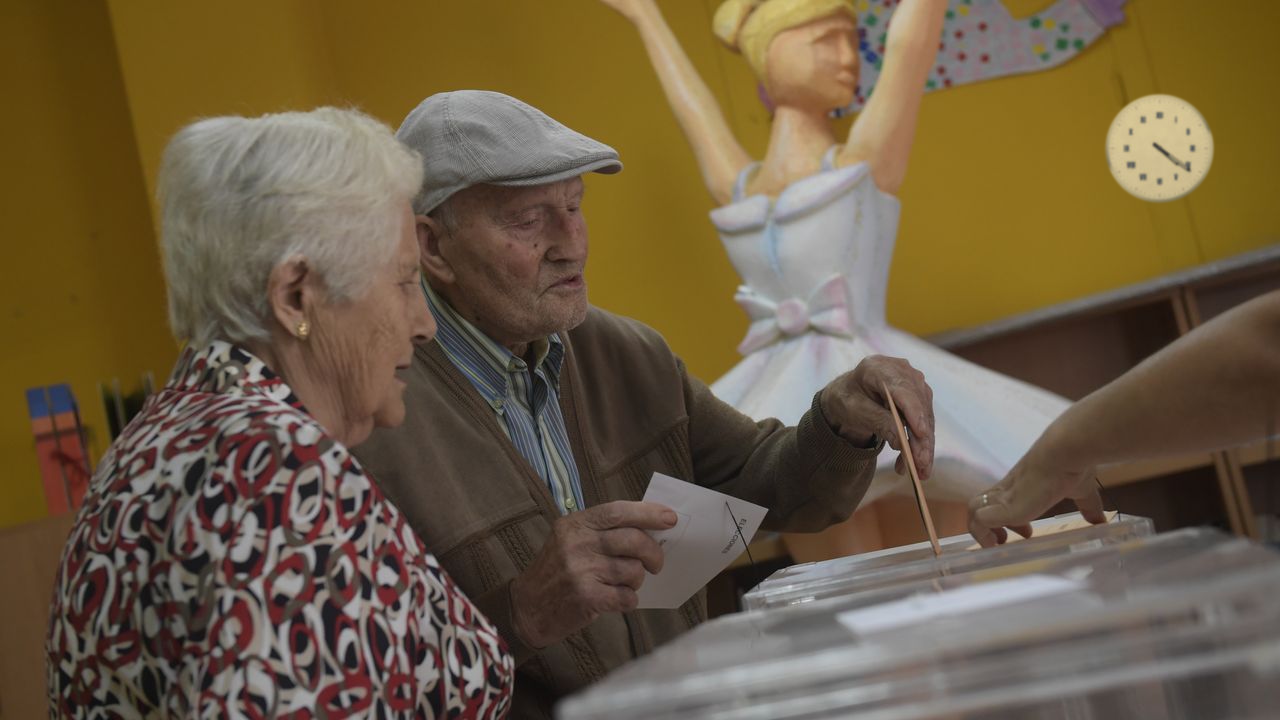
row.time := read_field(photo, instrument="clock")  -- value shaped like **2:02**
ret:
**4:21**
